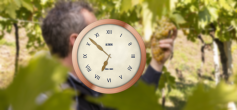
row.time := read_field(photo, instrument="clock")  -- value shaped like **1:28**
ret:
**6:52**
